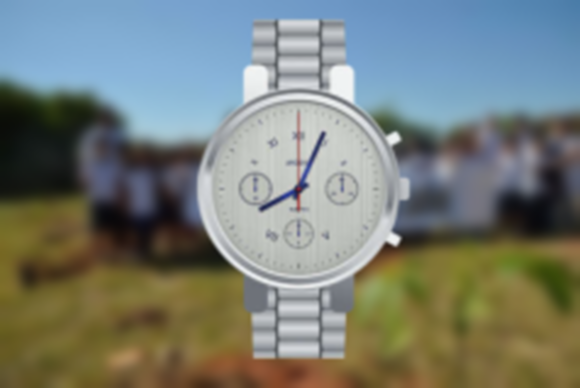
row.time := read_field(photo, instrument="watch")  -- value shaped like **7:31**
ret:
**8:04**
